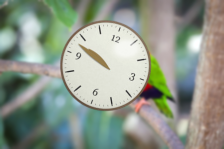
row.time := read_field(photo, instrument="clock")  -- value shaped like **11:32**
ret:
**9:48**
